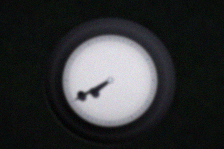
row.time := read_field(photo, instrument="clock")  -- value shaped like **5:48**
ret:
**7:40**
